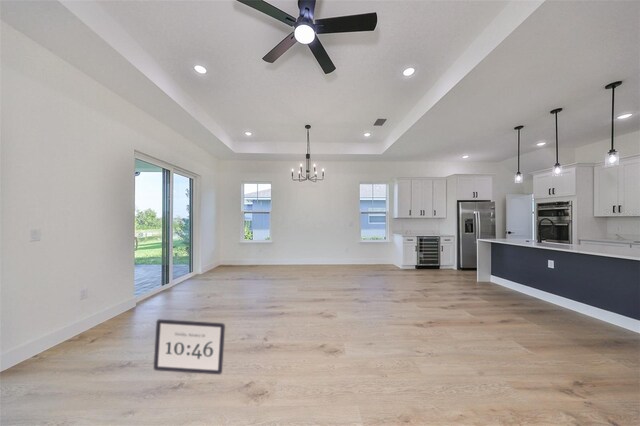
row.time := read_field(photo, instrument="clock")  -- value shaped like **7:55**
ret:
**10:46**
